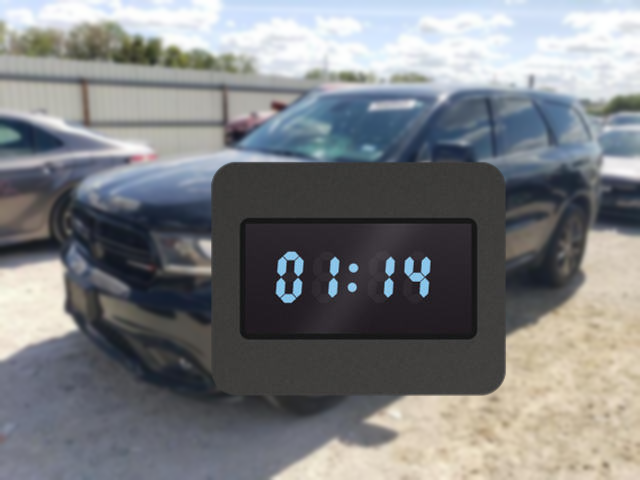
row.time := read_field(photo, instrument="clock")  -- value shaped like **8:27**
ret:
**1:14**
